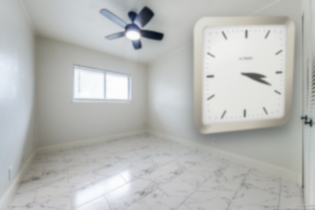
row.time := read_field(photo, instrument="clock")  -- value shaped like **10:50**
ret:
**3:19**
